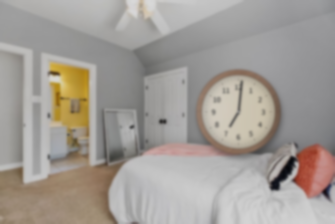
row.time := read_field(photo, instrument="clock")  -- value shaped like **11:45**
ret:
**7:01**
